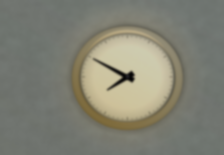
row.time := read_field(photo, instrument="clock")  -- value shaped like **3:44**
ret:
**7:50**
